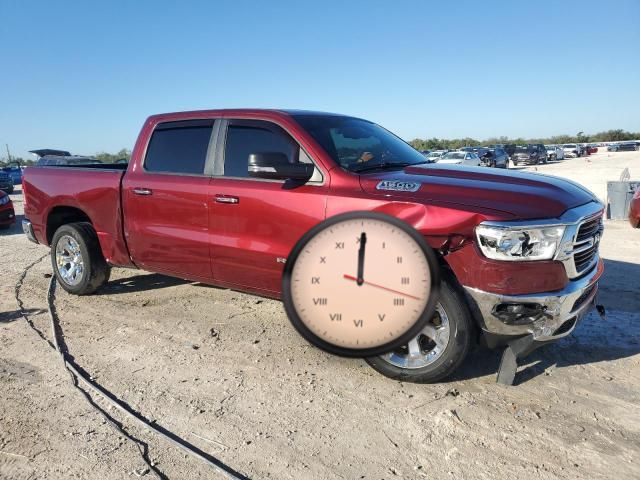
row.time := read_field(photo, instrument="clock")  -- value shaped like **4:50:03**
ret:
**12:00:18**
